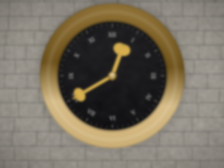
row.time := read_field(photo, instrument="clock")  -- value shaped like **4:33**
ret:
**12:40**
